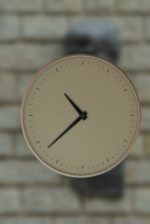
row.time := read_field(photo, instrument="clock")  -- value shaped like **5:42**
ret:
**10:38**
